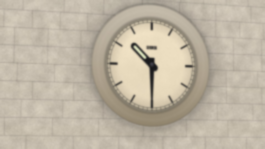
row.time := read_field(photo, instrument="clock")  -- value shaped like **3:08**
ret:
**10:30**
